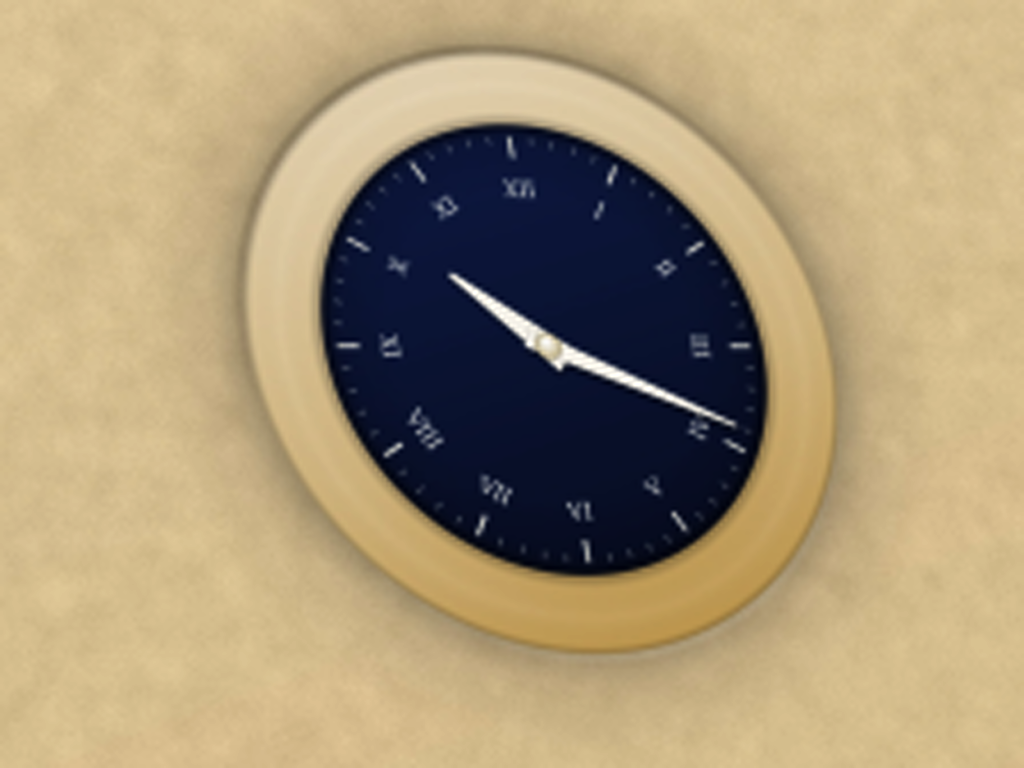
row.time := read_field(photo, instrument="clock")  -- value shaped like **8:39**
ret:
**10:19**
